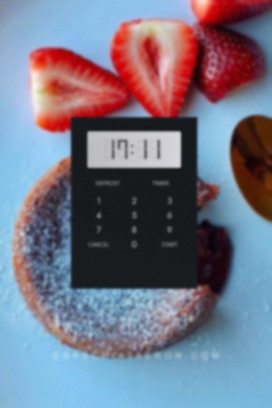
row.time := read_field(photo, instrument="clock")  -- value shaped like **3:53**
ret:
**17:11**
